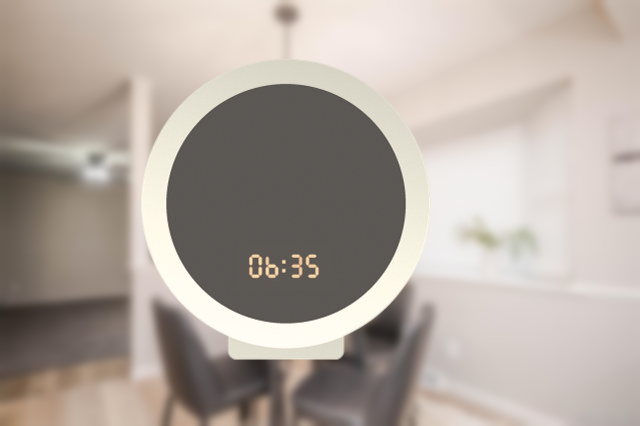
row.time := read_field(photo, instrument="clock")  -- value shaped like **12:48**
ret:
**6:35**
